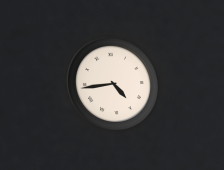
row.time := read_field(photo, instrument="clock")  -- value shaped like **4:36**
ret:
**4:44**
